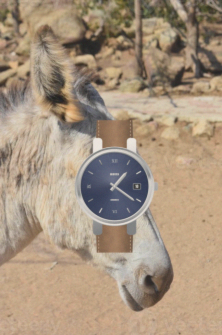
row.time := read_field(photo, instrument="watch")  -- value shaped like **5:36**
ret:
**1:21**
